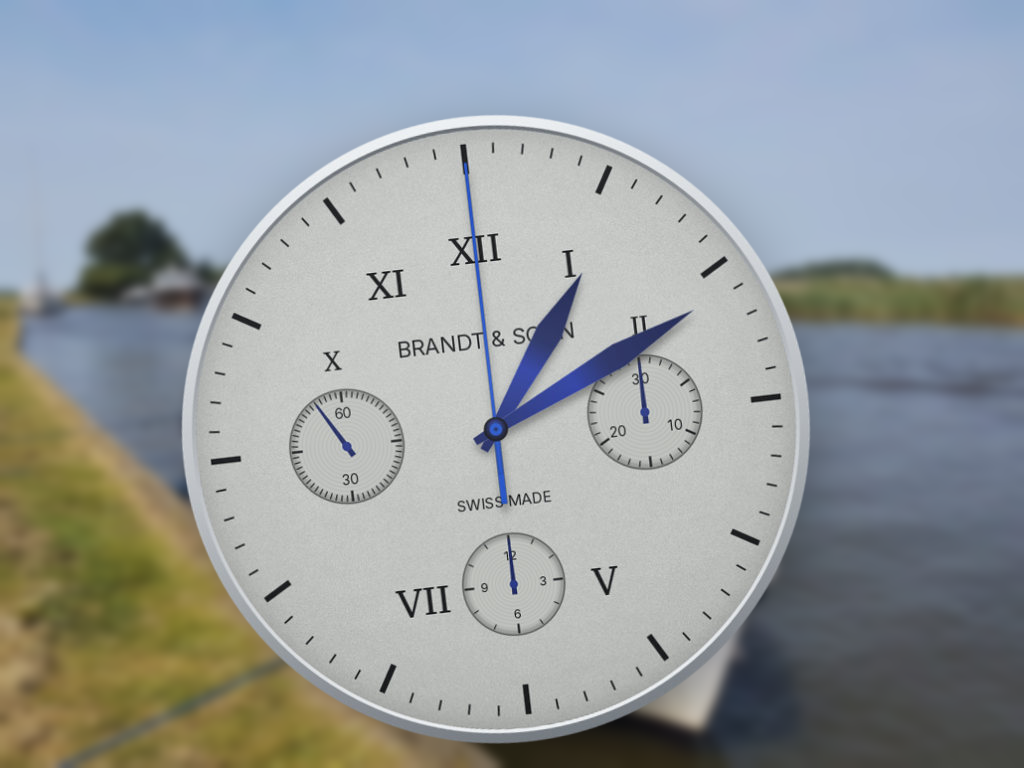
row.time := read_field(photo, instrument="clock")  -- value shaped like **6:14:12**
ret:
**1:10:55**
